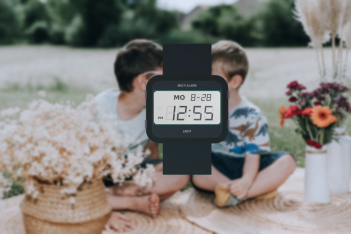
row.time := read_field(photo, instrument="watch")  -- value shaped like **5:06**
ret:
**12:55**
